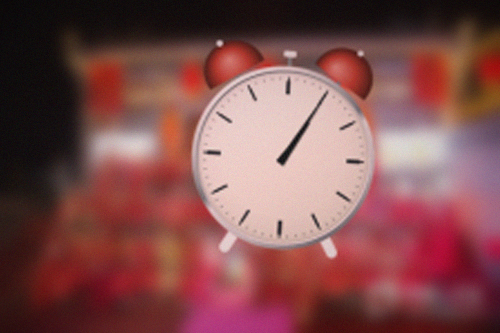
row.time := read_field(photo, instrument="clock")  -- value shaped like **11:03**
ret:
**1:05**
